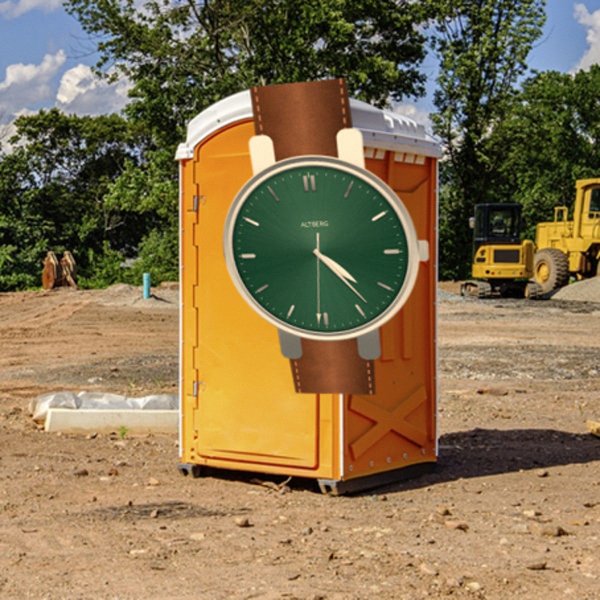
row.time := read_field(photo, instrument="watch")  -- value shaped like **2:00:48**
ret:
**4:23:31**
